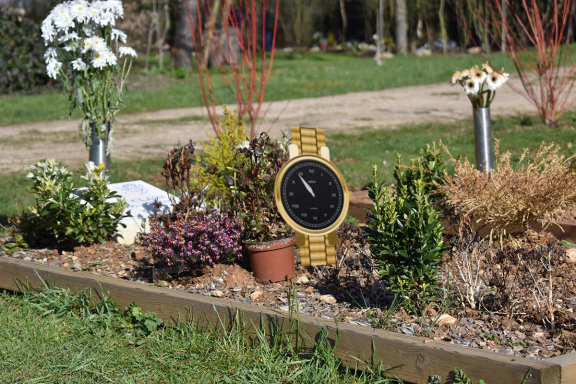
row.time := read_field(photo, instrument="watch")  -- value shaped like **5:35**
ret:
**10:54**
